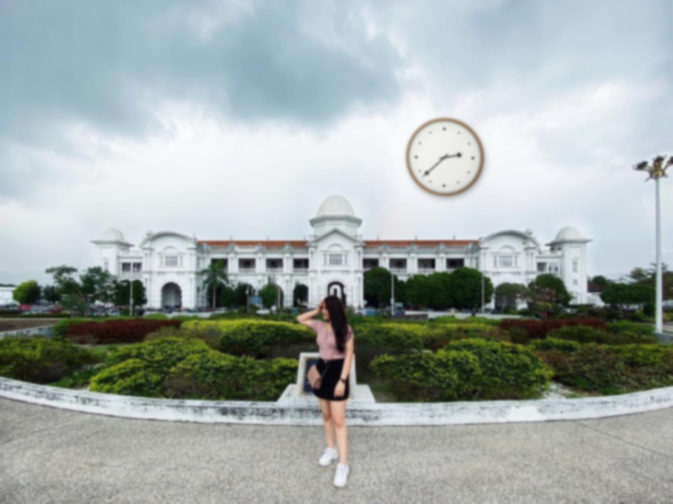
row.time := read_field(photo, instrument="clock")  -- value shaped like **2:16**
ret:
**2:38**
